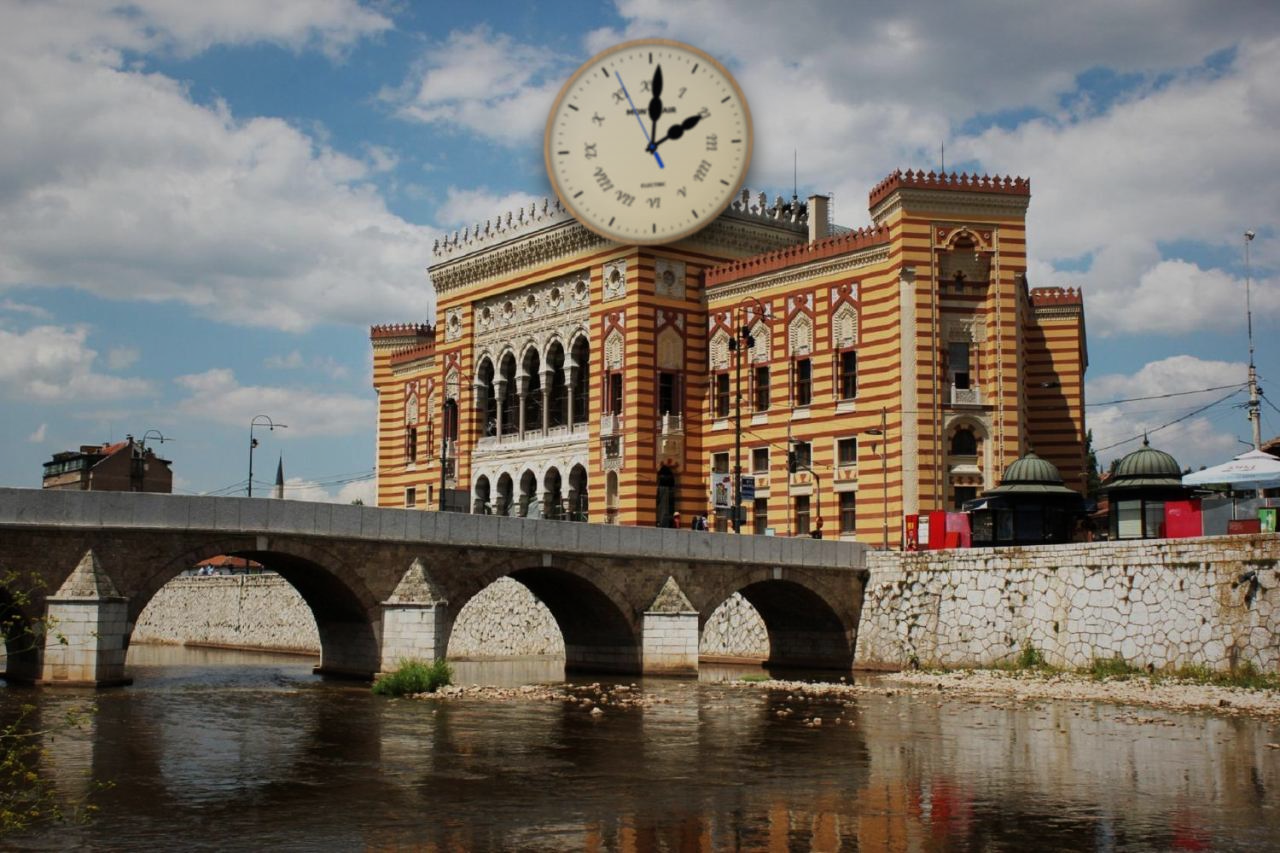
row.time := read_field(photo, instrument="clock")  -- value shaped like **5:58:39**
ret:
**2:00:56**
